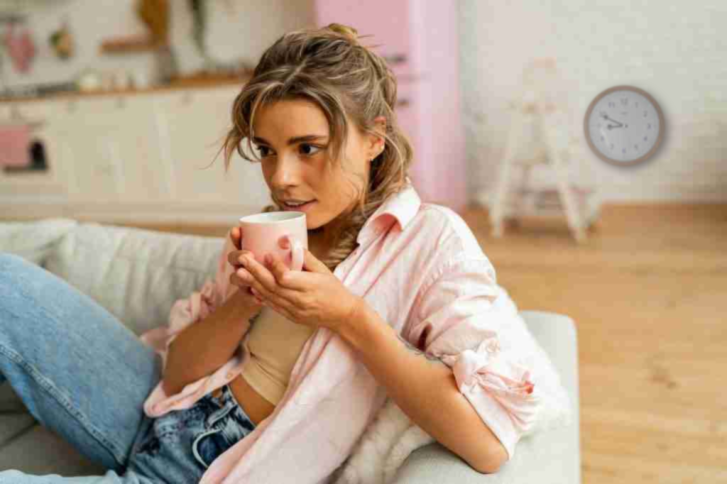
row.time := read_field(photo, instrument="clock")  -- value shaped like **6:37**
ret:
**8:49**
